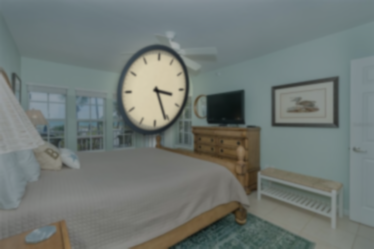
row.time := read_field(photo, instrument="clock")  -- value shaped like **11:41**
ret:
**3:26**
